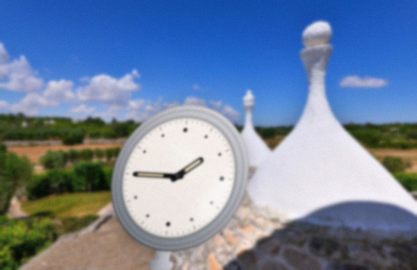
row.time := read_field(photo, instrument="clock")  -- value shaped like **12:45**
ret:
**1:45**
